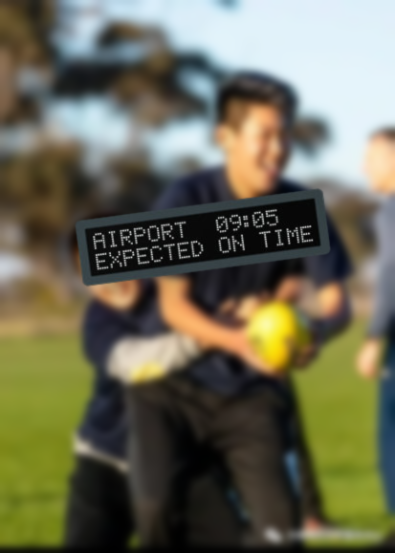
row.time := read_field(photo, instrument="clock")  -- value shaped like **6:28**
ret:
**9:05**
